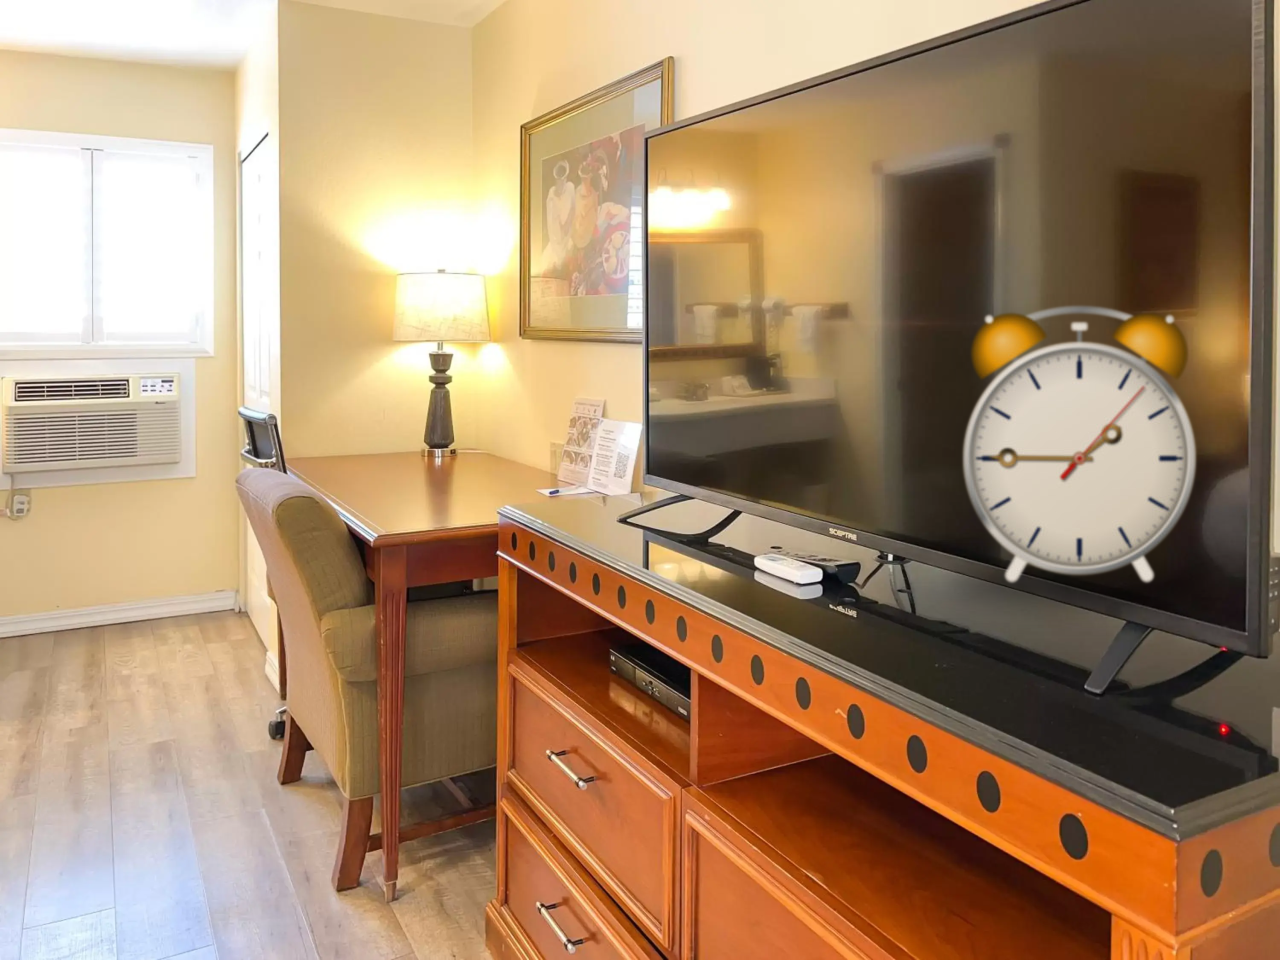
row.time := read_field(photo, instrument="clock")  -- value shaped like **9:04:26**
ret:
**1:45:07**
